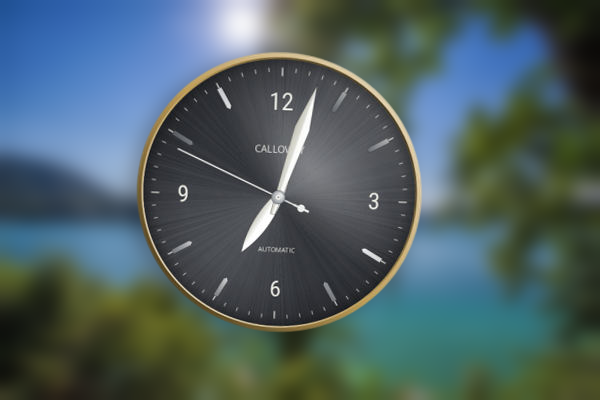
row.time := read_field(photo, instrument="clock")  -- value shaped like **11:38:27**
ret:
**7:02:49**
